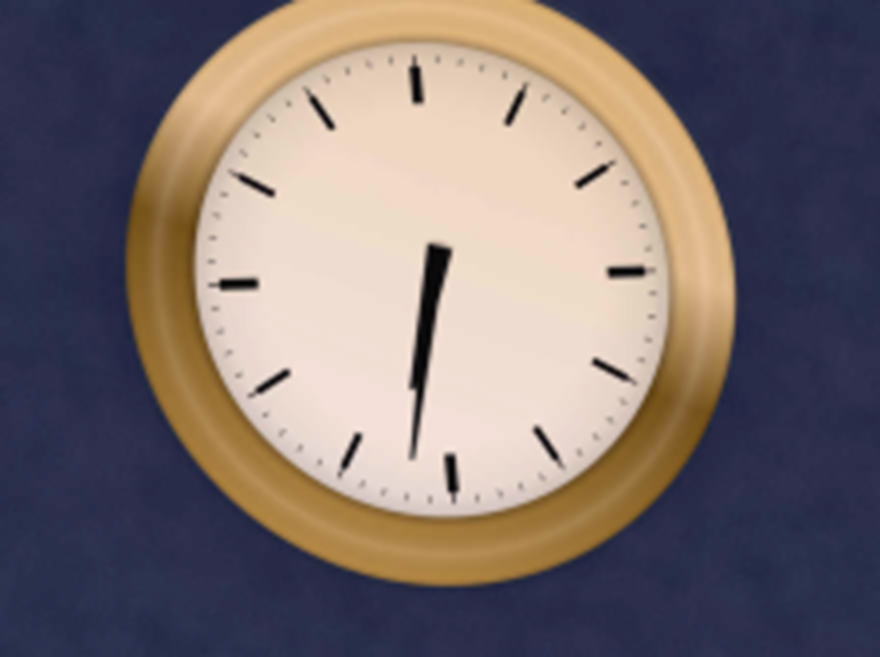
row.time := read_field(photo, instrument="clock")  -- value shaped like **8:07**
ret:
**6:32**
